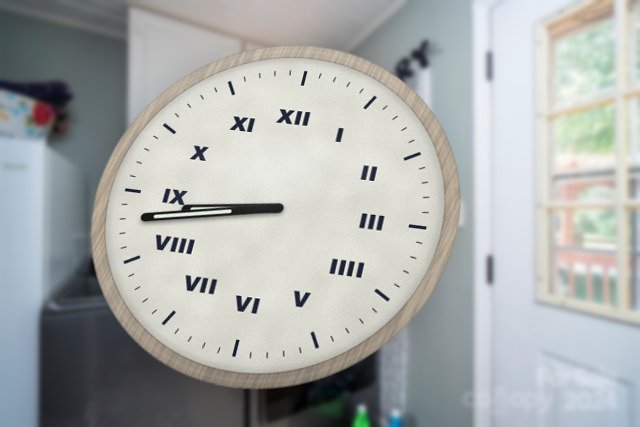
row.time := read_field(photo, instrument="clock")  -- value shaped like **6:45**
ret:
**8:43**
